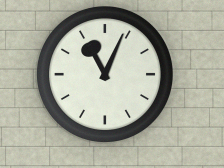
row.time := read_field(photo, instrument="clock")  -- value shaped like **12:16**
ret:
**11:04**
